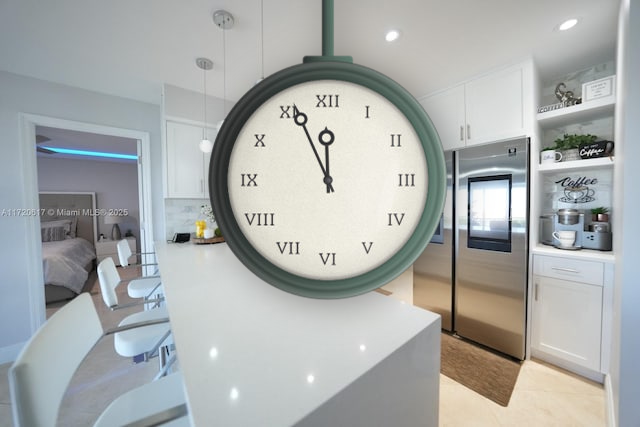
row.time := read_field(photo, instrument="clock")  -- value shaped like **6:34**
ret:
**11:56**
